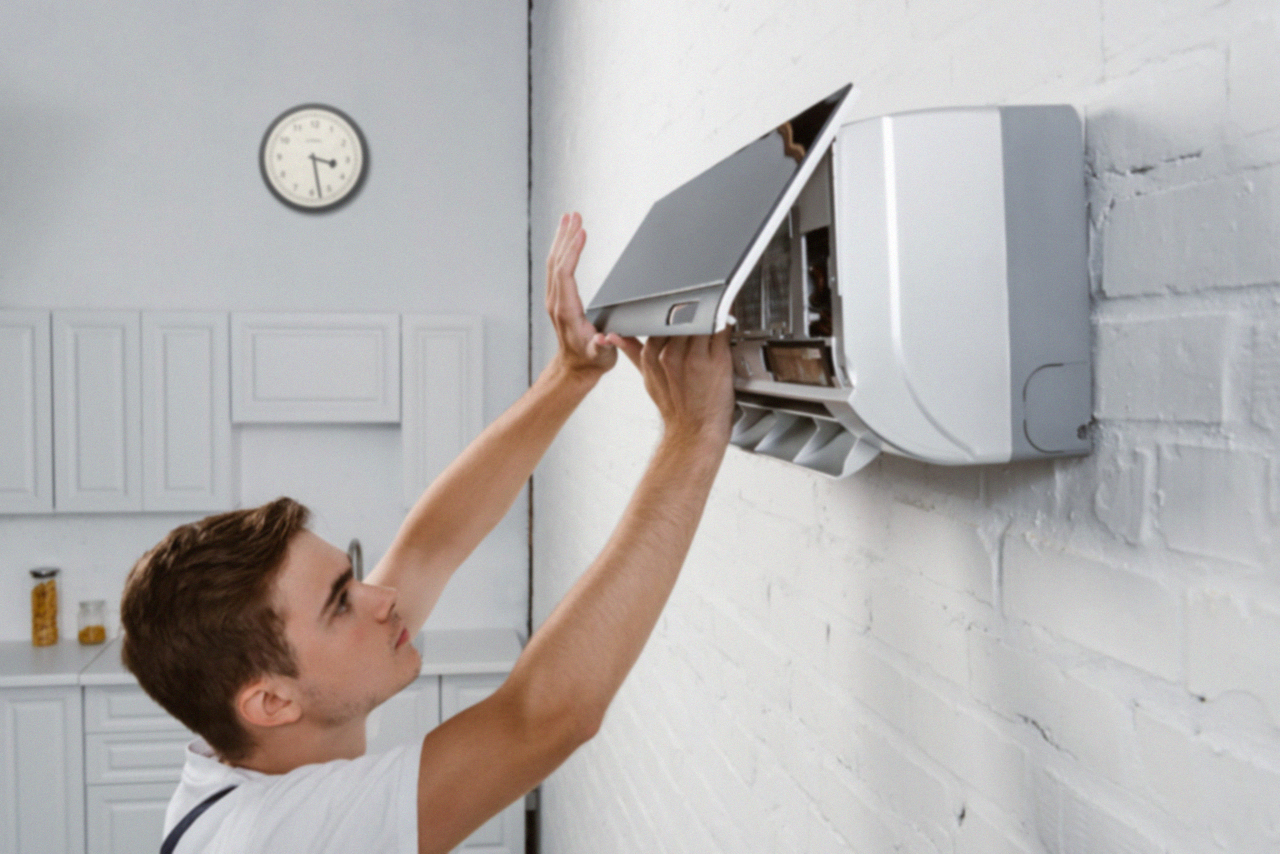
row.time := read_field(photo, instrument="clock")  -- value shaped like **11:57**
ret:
**3:28**
